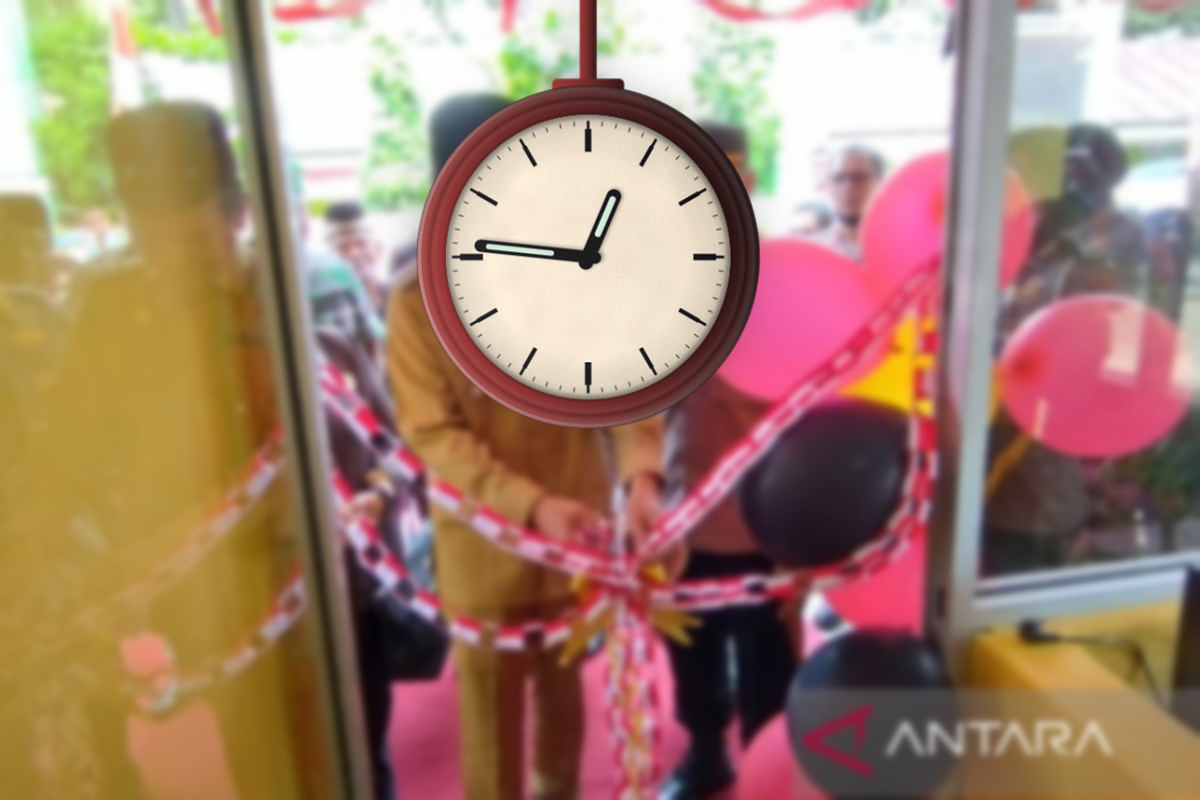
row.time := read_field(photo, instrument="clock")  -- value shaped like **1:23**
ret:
**12:46**
